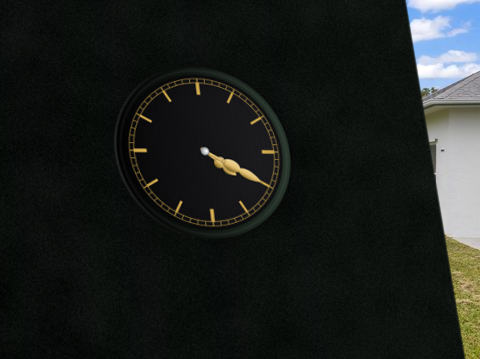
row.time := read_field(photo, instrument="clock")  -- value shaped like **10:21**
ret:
**4:20**
